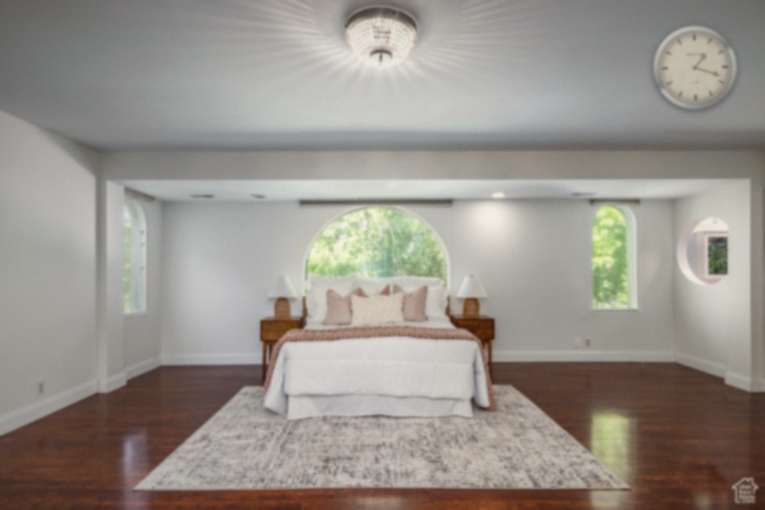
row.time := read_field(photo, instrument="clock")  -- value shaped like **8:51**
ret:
**1:18**
